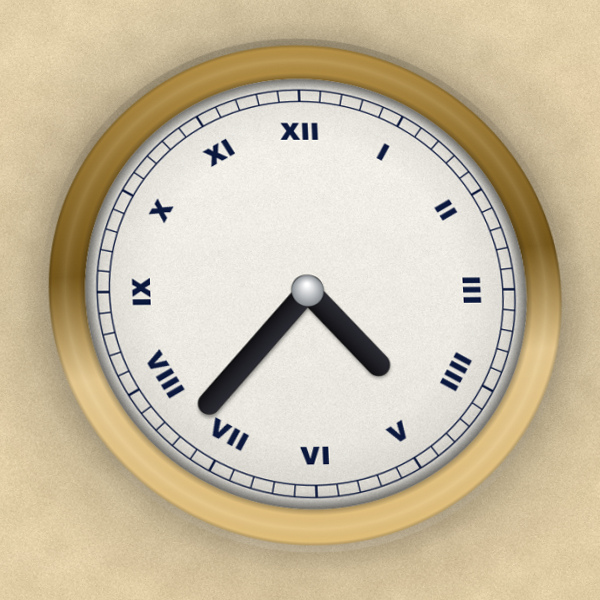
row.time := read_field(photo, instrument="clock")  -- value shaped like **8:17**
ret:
**4:37**
